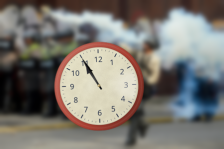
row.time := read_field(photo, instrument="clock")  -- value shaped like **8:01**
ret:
**10:55**
